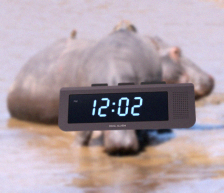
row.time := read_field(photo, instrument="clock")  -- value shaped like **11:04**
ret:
**12:02**
